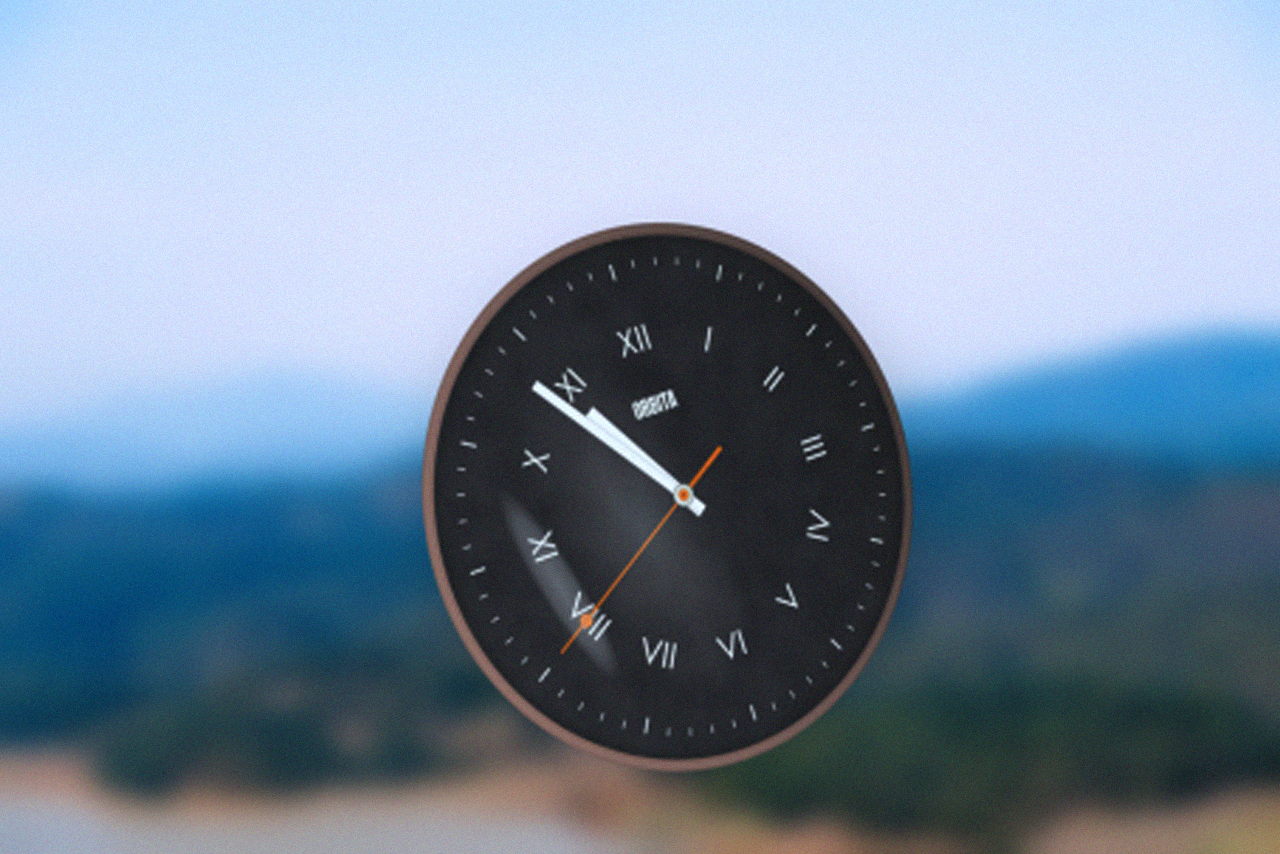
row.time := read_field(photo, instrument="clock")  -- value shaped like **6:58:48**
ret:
**10:53:40**
